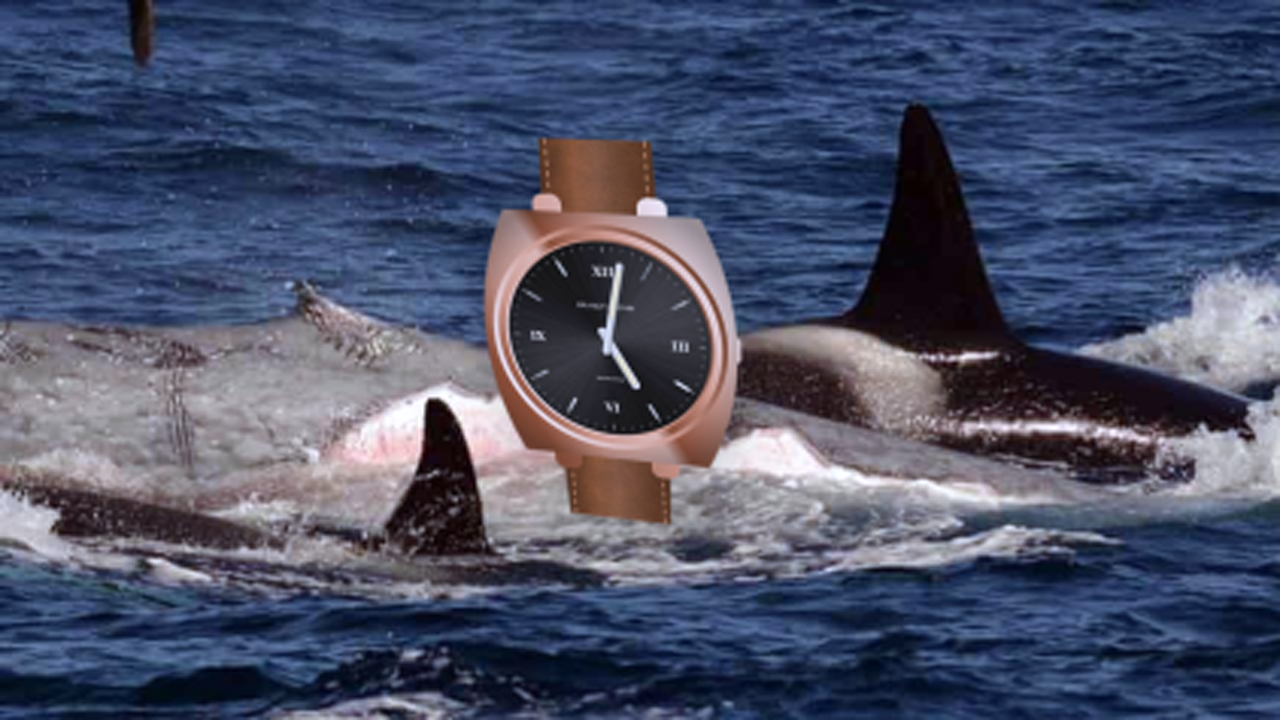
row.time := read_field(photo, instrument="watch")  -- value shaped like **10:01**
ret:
**5:02**
